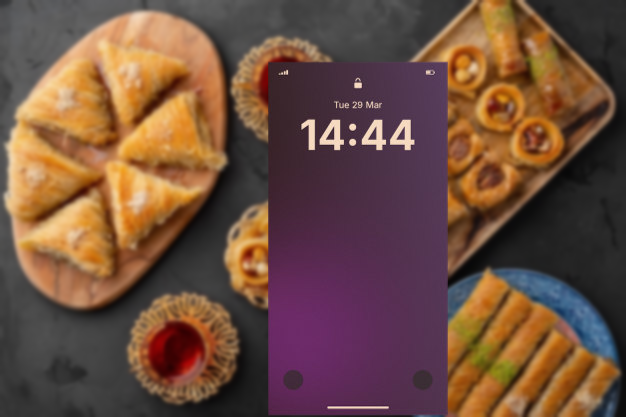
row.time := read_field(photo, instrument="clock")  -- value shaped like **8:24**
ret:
**14:44**
